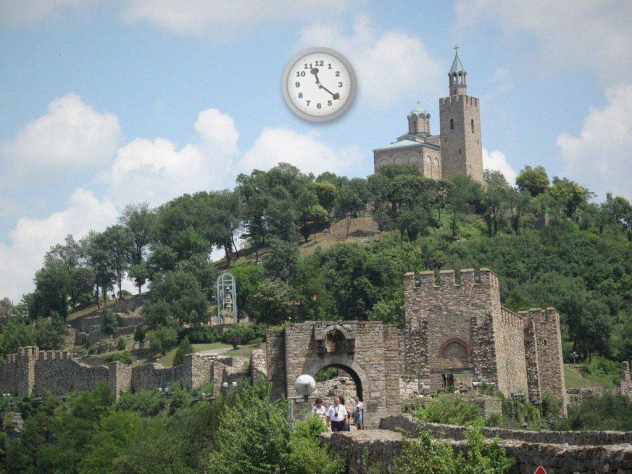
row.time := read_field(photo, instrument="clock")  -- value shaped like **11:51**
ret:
**11:21**
